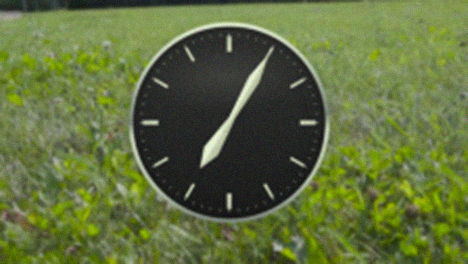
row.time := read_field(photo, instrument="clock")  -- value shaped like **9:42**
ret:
**7:05**
